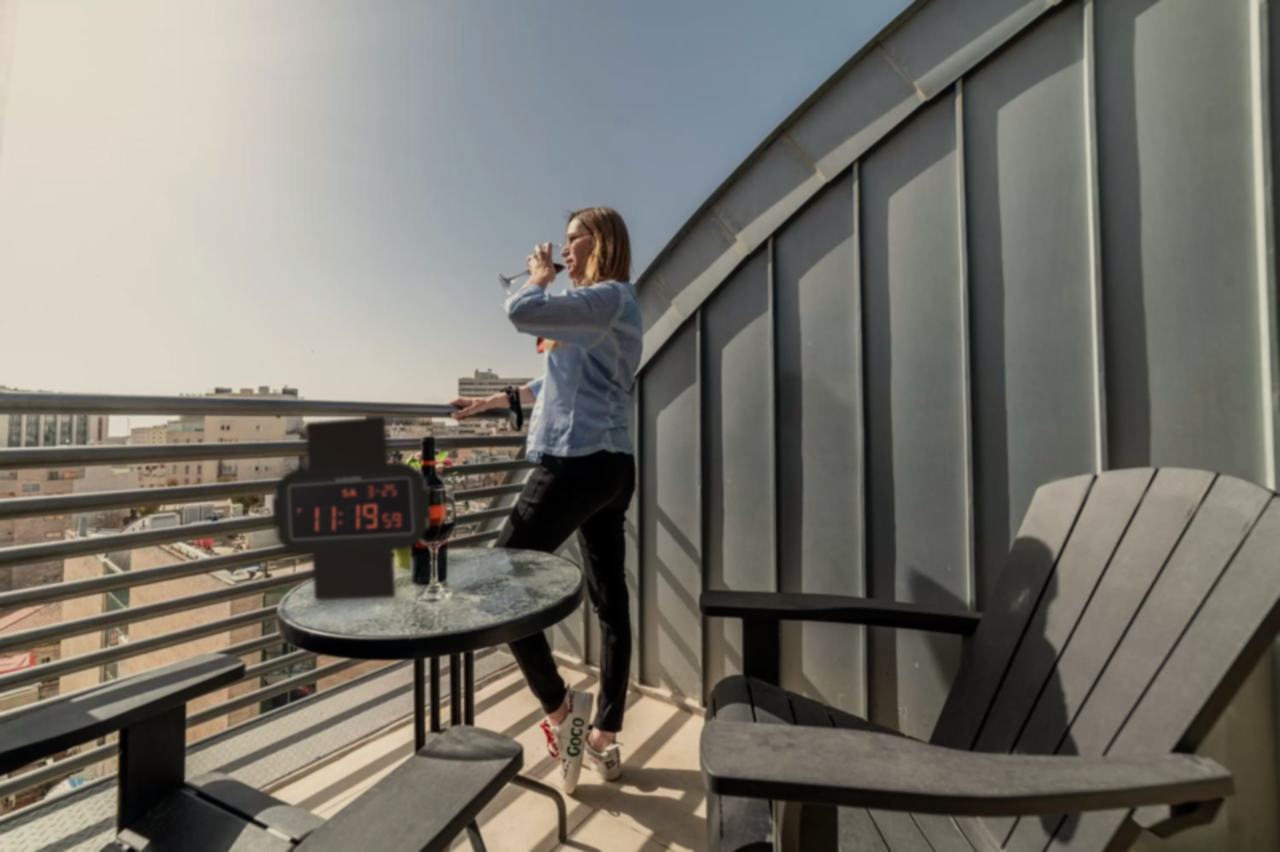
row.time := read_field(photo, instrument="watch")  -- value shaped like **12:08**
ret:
**11:19**
